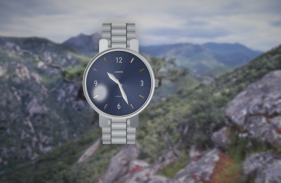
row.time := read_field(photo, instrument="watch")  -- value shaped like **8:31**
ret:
**10:26**
